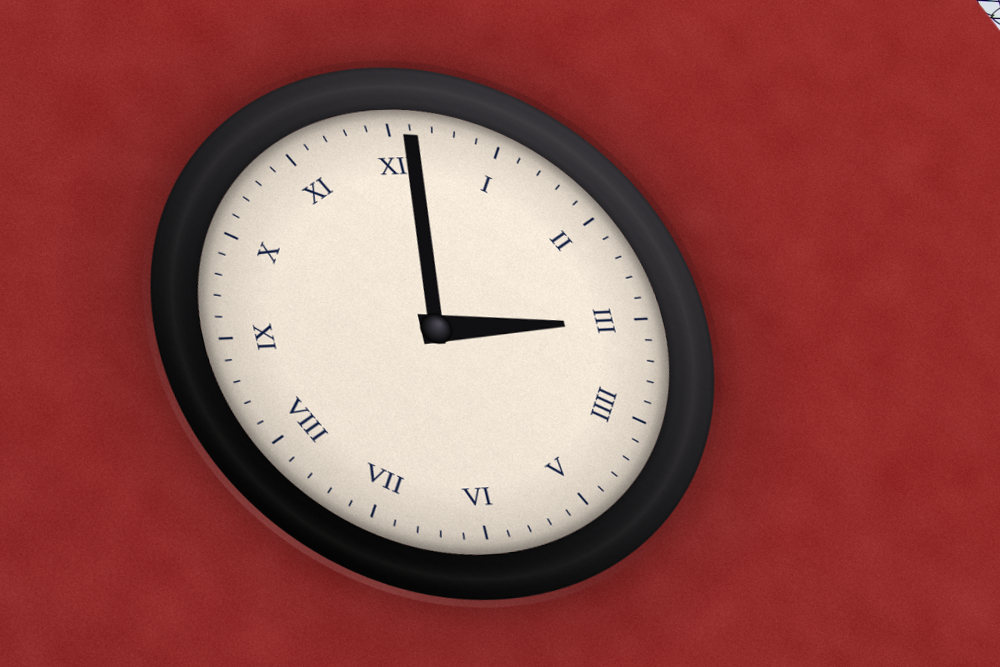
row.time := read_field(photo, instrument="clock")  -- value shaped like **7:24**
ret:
**3:01**
